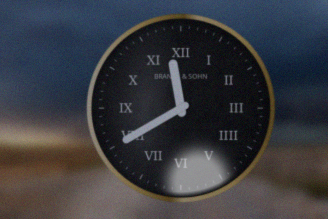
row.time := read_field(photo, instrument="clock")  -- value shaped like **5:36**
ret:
**11:40**
